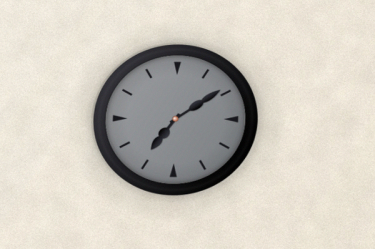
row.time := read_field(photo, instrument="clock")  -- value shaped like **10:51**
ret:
**7:09**
